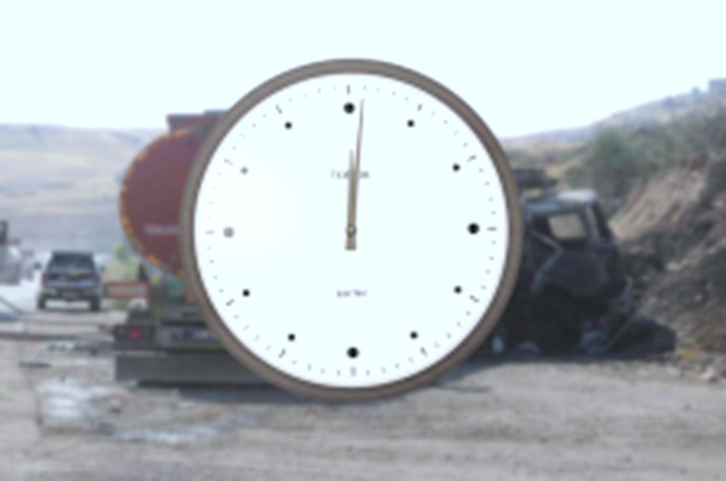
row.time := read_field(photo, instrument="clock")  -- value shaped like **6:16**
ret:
**12:01**
